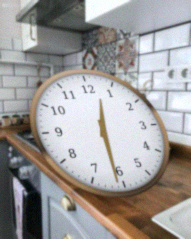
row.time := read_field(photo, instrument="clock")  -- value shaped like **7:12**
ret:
**12:31**
